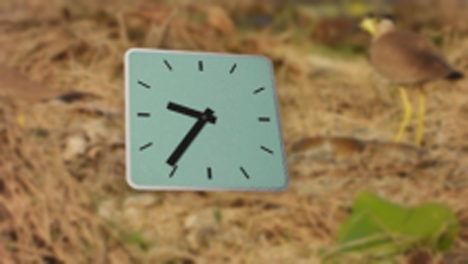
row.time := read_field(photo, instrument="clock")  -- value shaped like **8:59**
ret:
**9:36**
